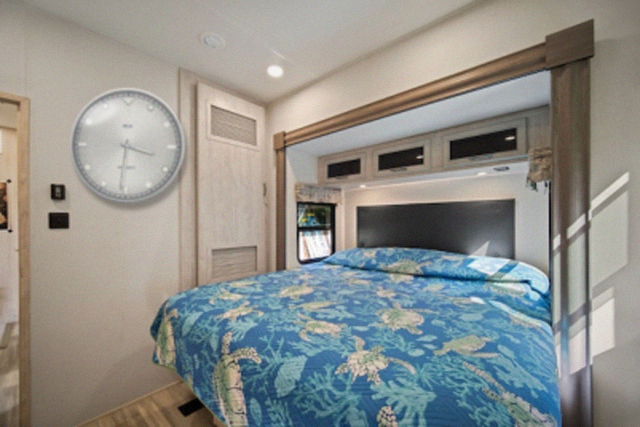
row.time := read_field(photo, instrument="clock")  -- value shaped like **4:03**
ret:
**3:31**
